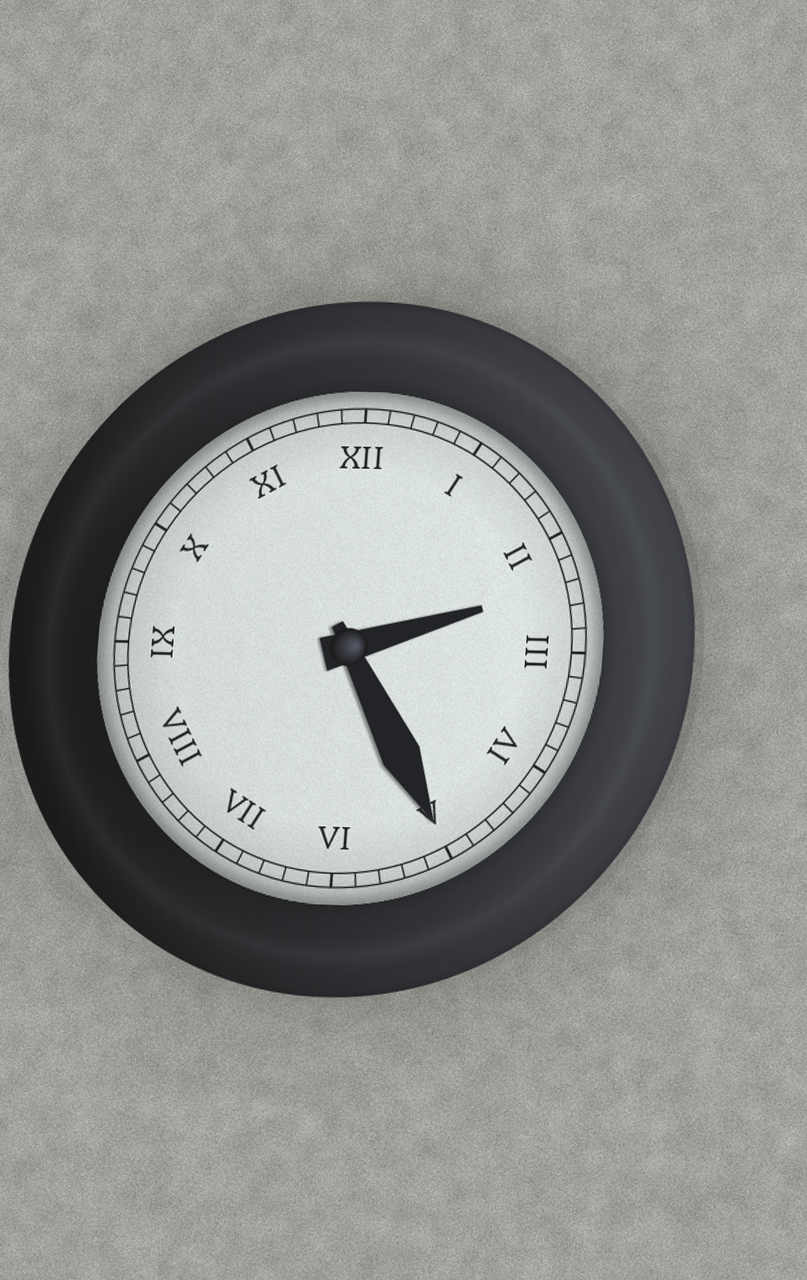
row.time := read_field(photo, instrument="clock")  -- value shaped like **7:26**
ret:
**2:25**
